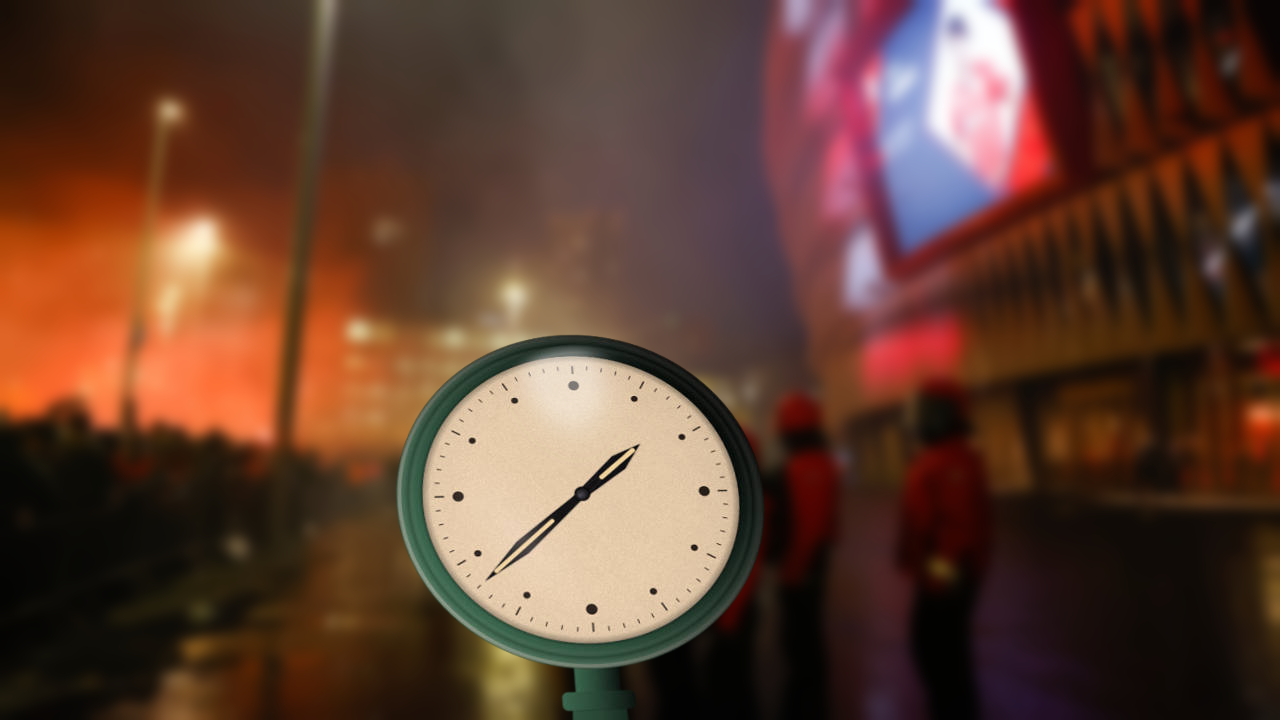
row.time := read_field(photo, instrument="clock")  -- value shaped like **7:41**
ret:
**1:38**
